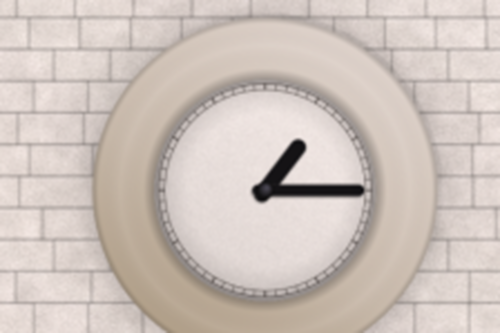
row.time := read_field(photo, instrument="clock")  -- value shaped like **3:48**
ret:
**1:15**
